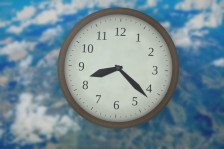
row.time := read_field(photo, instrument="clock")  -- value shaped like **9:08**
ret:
**8:22**
